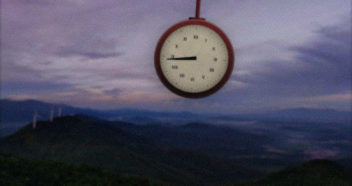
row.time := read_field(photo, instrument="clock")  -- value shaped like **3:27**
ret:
**8:44**
